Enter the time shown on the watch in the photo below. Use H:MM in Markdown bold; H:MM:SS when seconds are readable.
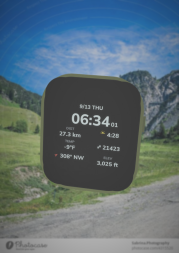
**6:34**
